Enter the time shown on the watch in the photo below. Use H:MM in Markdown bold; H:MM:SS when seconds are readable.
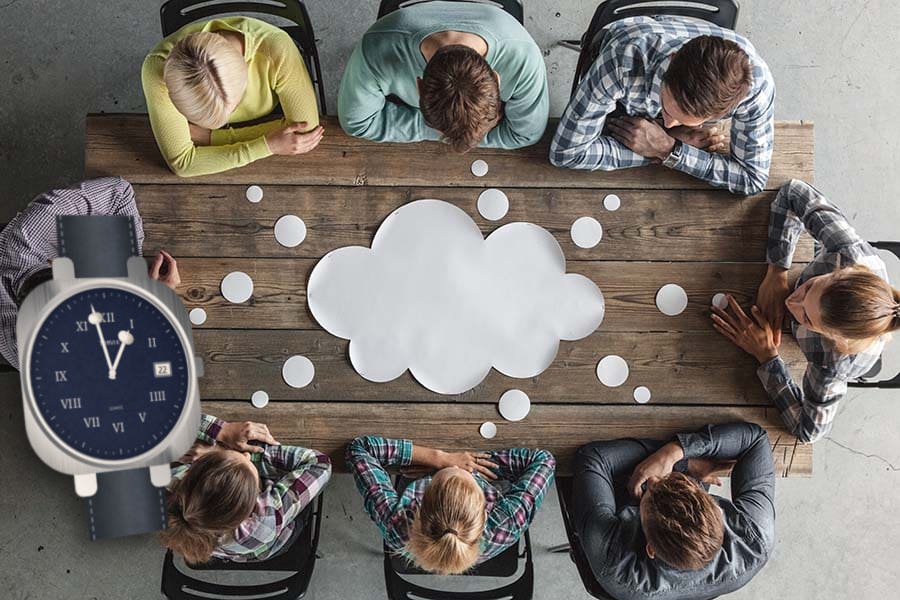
**12:58**
